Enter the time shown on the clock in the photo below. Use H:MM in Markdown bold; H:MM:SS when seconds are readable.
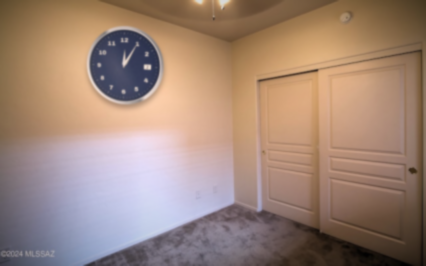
**12:05**
